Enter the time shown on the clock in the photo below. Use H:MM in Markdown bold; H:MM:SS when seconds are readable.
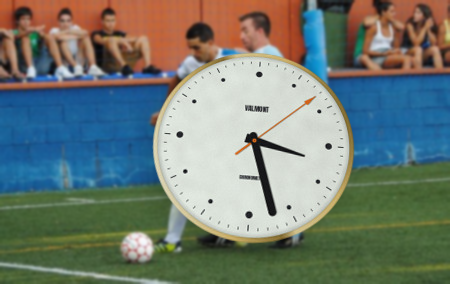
**3:27:08**
